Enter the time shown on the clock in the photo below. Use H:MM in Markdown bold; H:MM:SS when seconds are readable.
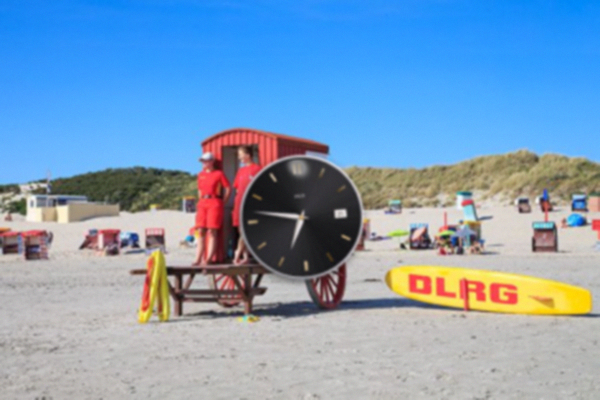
**6:47**
